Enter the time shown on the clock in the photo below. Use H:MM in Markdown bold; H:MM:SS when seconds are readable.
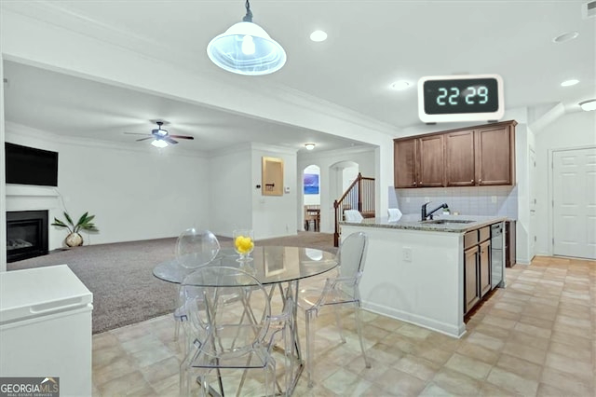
**22:29**
